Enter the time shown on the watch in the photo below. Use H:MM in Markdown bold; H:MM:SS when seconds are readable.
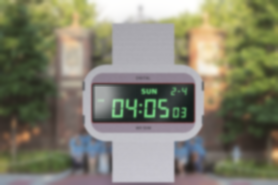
**4:05**
